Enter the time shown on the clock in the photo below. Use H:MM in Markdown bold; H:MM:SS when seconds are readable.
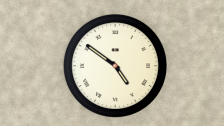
**4:51**
